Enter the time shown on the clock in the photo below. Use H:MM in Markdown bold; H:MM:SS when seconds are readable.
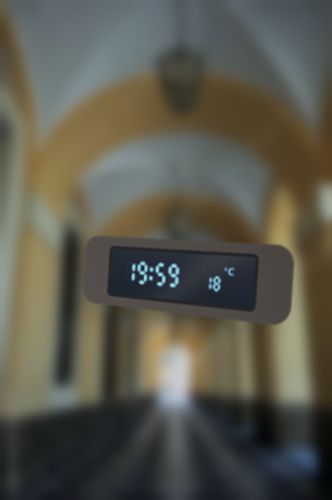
**19:59**
